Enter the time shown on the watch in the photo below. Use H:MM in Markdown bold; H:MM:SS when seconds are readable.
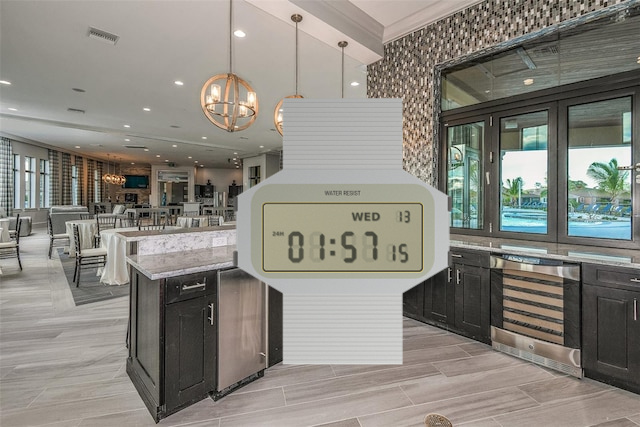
**1:57:15**
